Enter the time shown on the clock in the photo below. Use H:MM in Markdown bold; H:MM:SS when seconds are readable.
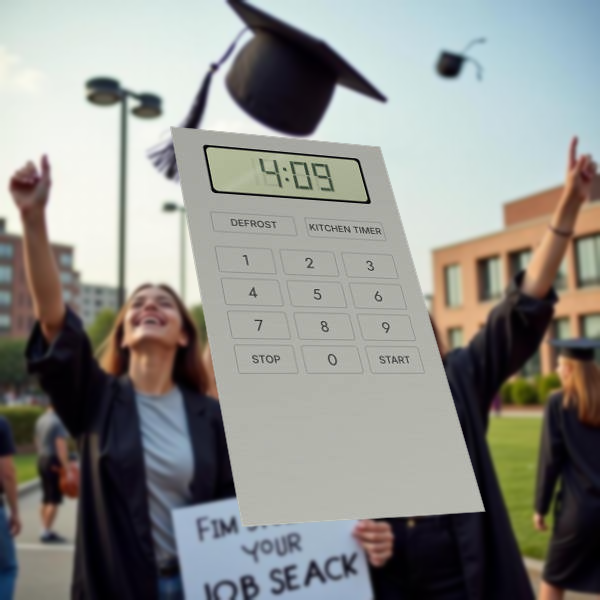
**4:09**
